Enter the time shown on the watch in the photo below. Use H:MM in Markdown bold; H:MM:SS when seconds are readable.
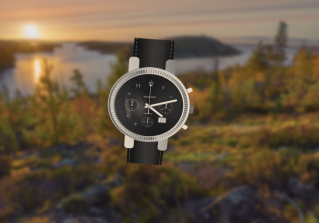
**4:12**
